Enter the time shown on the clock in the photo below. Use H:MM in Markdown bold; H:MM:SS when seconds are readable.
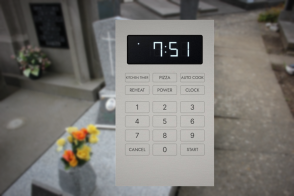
**7:51**
